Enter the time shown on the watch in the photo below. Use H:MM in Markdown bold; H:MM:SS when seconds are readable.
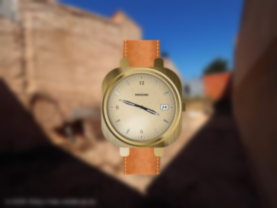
**3:48**
